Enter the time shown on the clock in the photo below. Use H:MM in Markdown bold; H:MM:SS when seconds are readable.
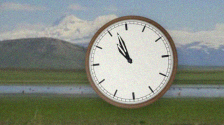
**10:57**
